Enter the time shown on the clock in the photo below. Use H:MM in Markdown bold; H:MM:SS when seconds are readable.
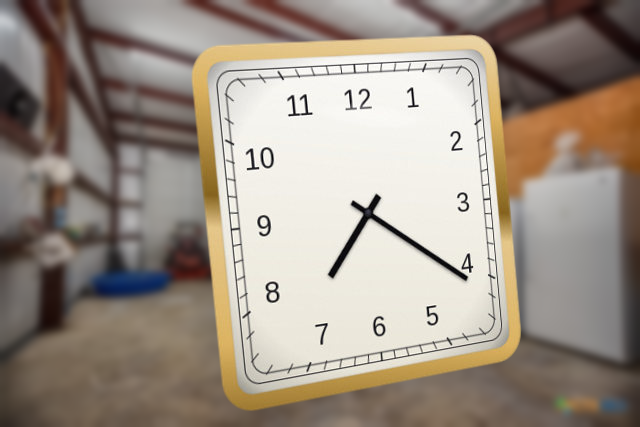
**7:21**
